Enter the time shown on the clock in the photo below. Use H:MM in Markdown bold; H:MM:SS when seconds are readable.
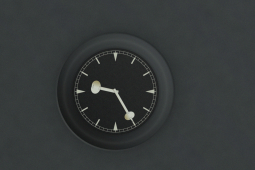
**9:25**
